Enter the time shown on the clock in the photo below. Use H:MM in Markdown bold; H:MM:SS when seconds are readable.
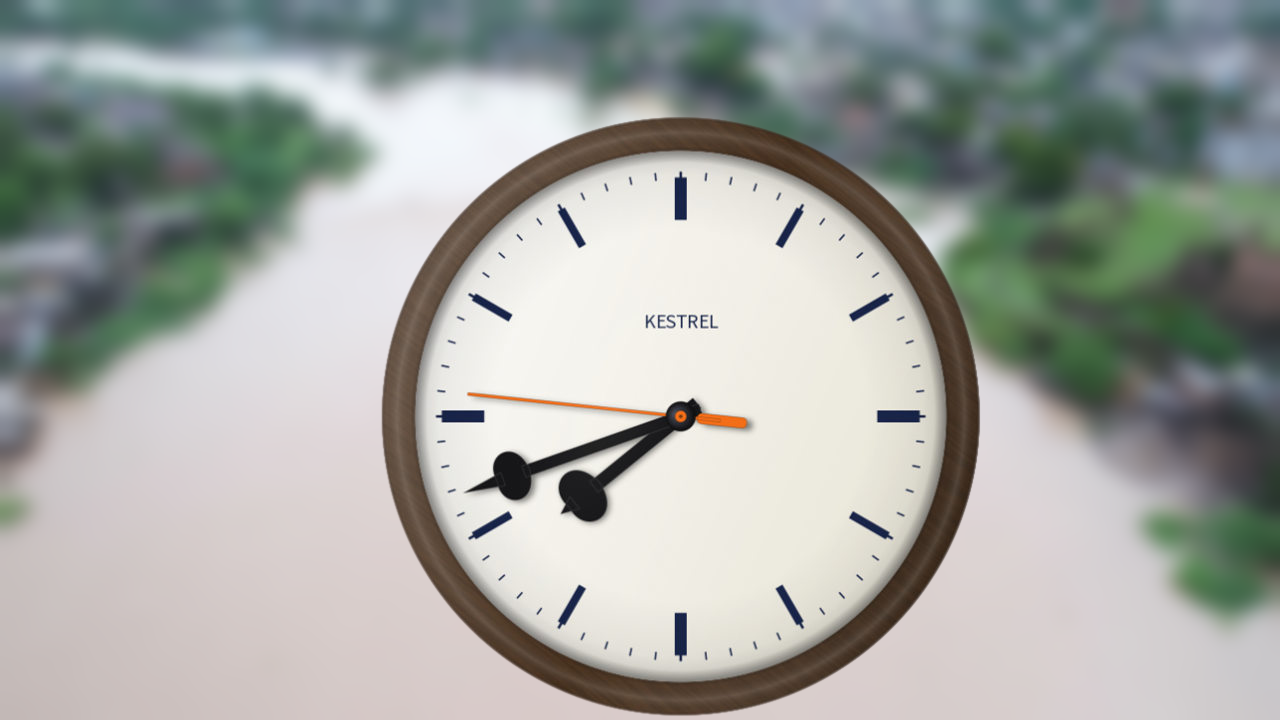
**7:41:46**
